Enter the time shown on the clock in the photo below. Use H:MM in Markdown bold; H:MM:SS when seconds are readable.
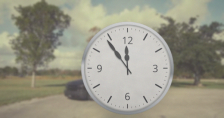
**11:54**
